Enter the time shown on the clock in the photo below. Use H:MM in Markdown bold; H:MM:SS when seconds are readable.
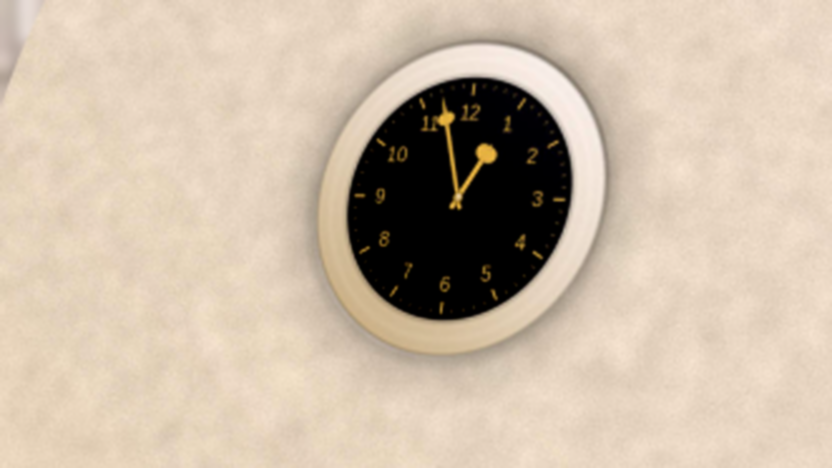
**12:57**
